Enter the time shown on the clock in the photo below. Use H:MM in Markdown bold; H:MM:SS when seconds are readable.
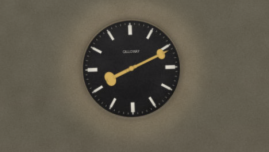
**8:11**
